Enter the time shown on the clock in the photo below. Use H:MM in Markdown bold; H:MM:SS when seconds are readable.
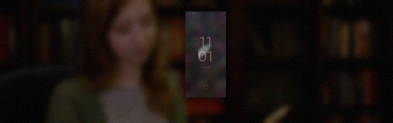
**11:01**
